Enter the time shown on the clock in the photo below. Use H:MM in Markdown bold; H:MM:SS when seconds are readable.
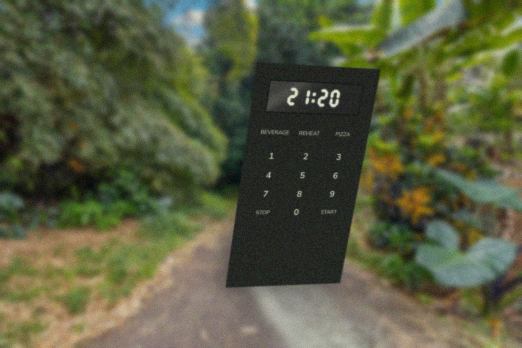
**21:20**
